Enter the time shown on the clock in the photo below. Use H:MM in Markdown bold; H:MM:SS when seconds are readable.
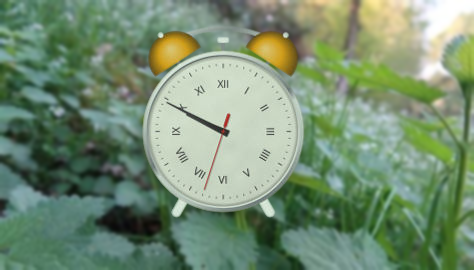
**9:49:33**
